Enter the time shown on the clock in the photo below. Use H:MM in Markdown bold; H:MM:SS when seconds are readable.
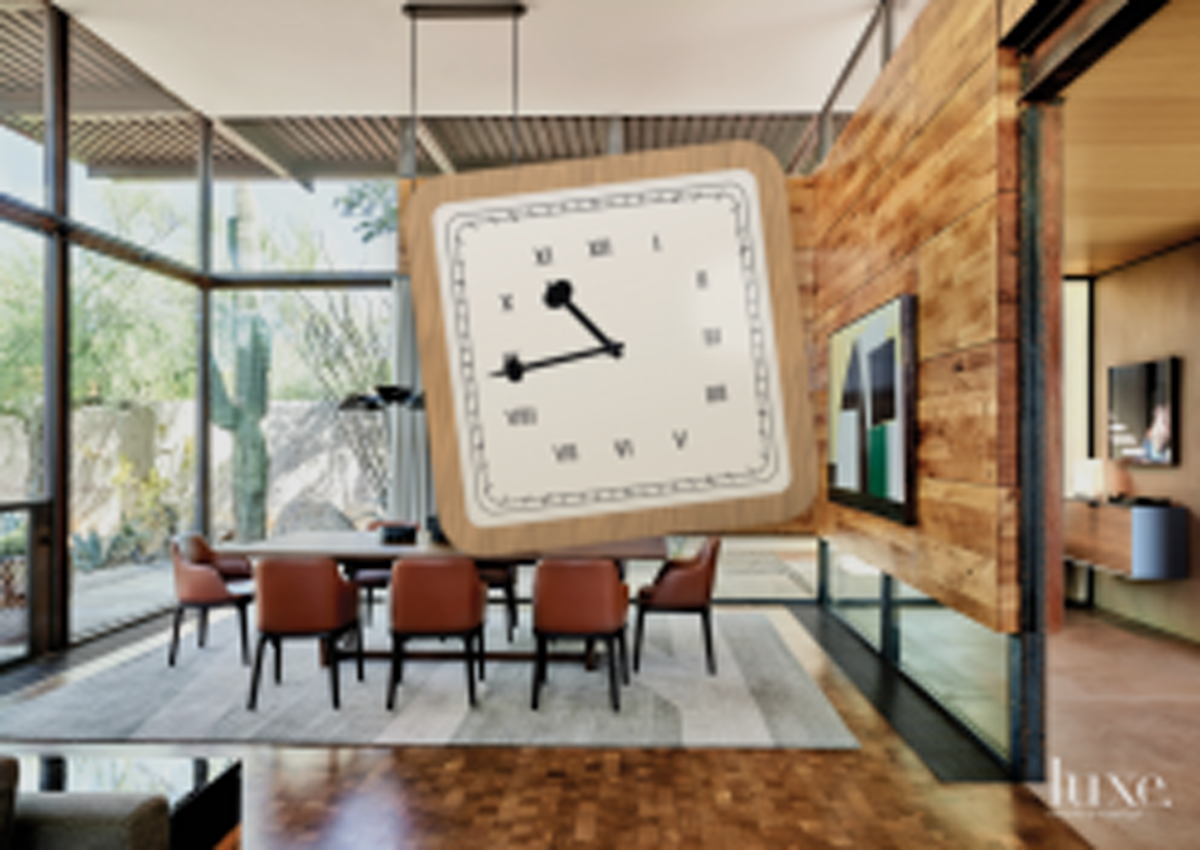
**10:44**
